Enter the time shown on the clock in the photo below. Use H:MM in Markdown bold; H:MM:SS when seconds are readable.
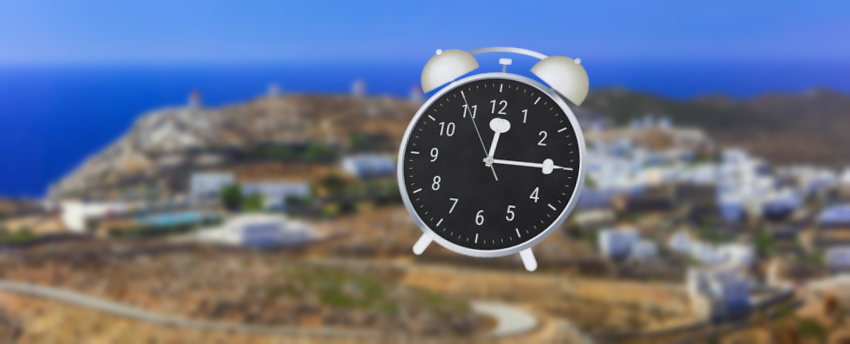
**12:14:55**
